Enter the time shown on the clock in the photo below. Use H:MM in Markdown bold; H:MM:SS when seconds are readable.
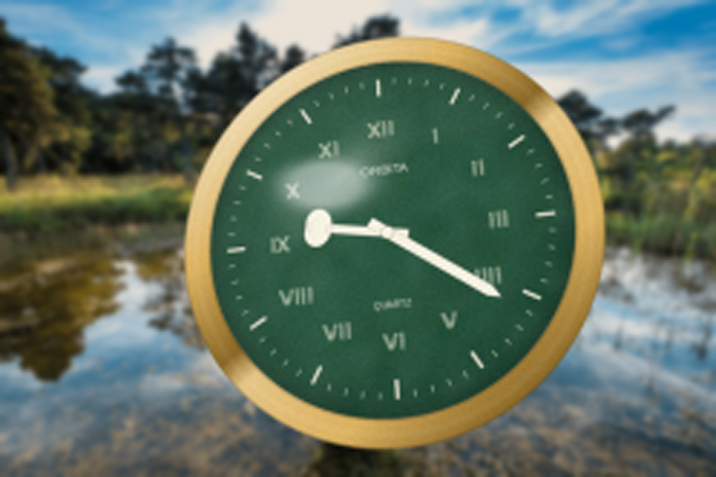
**9:21**
